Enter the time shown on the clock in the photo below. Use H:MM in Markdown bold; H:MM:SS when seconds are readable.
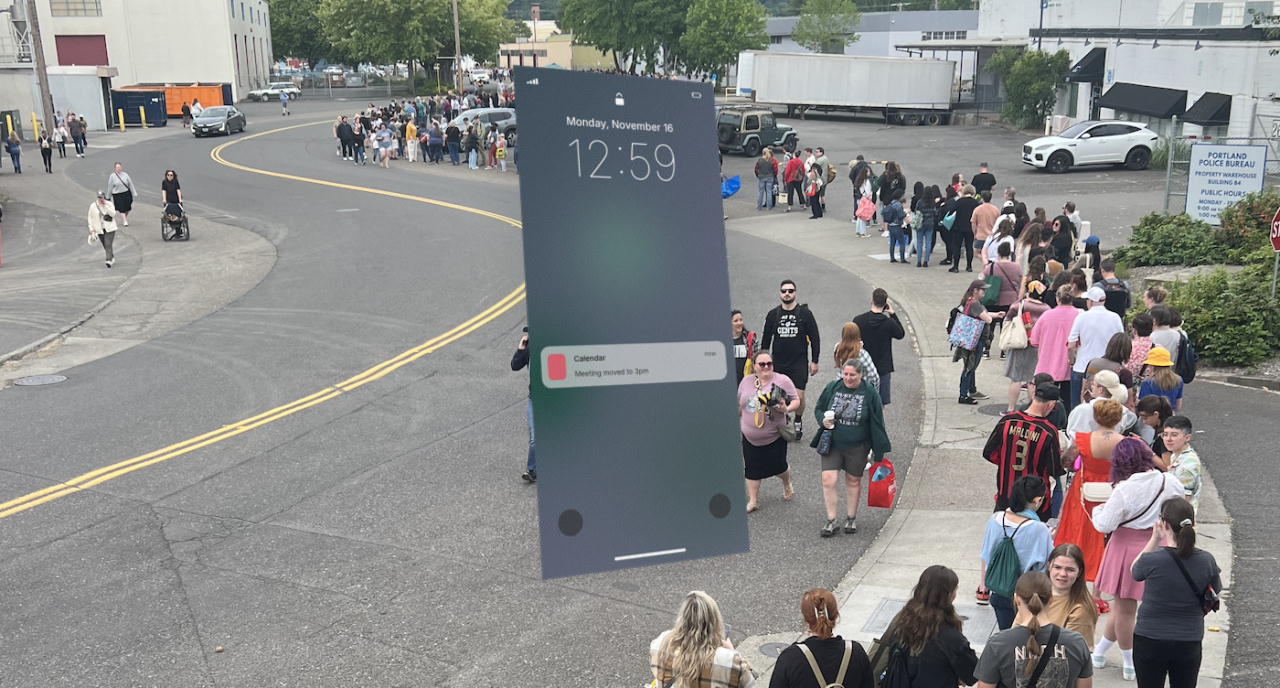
**12:59**
